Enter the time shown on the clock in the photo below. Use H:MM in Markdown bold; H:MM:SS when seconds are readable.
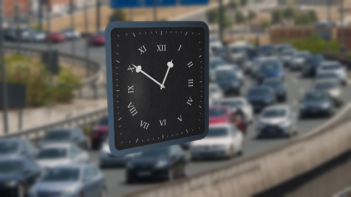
**12:51**
